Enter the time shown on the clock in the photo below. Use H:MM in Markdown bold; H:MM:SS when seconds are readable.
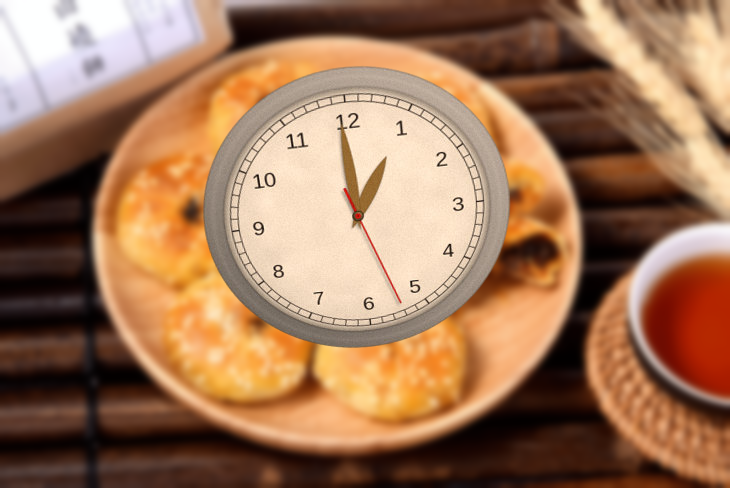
**12:59:27**
